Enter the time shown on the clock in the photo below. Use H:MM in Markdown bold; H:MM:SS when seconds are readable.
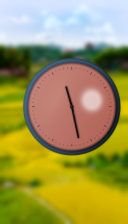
**11:28**
